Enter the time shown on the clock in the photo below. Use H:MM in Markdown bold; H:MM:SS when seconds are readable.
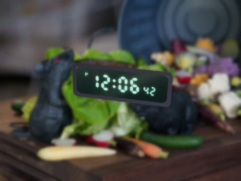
**12:06:42**
